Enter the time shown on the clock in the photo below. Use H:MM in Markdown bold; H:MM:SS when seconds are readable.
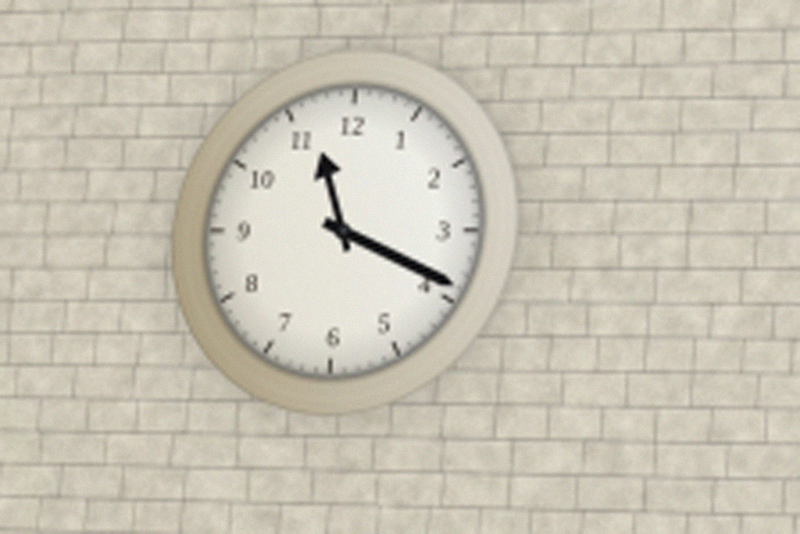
**11:19**
